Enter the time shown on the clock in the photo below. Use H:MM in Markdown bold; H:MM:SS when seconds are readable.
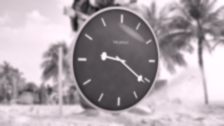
**9:21**
